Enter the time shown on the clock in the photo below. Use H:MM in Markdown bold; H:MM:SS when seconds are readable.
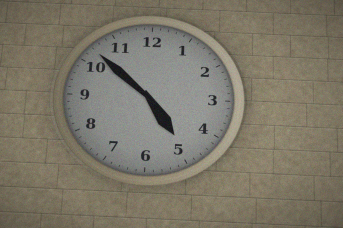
**4:52**
